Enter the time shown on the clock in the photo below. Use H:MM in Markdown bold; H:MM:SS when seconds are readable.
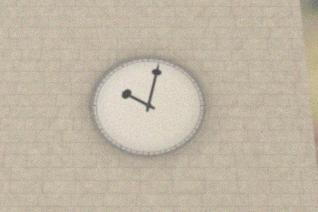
**10:02**
